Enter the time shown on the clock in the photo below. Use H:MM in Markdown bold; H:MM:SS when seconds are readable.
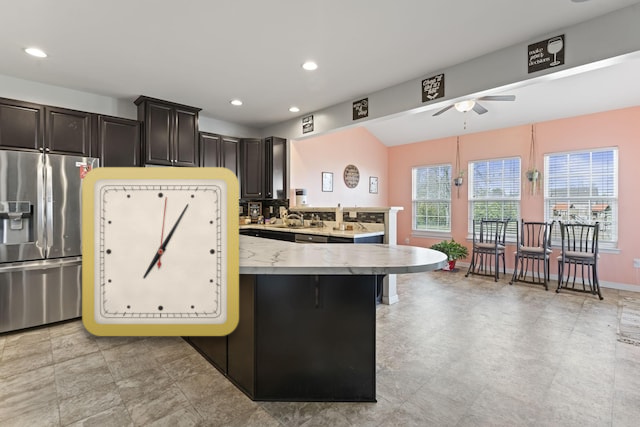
**7:05:01**
